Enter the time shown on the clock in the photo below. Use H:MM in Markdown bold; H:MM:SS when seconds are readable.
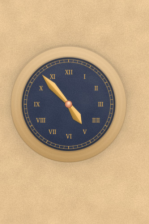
**4:53**
